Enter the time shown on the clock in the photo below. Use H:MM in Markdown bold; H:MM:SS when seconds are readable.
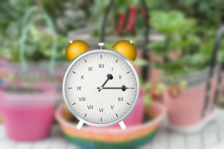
**1:15**
